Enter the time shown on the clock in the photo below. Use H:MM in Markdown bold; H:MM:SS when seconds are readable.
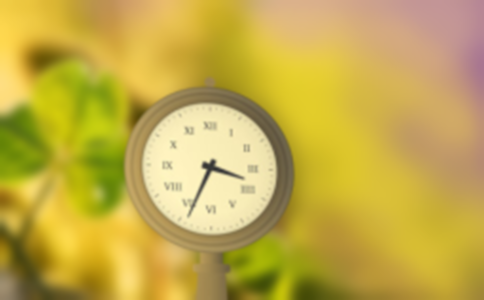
**3:34**
